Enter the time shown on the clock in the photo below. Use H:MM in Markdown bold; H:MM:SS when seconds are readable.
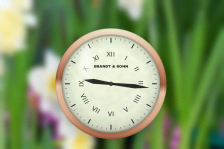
**9:16**
